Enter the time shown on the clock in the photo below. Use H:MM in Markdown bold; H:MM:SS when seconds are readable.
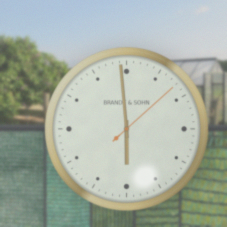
**5:59:08**
